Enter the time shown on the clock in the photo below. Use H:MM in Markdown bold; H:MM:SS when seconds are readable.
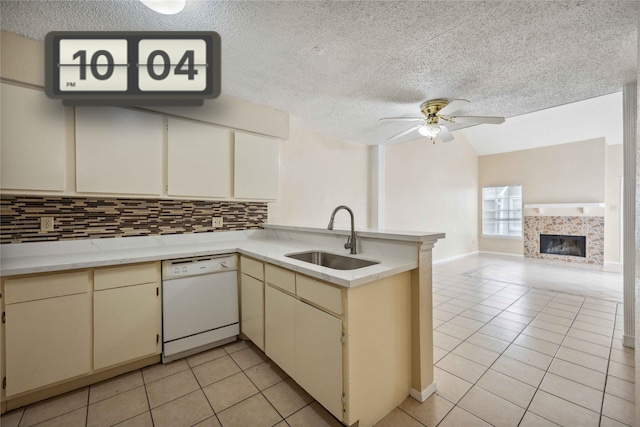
**10:04**
